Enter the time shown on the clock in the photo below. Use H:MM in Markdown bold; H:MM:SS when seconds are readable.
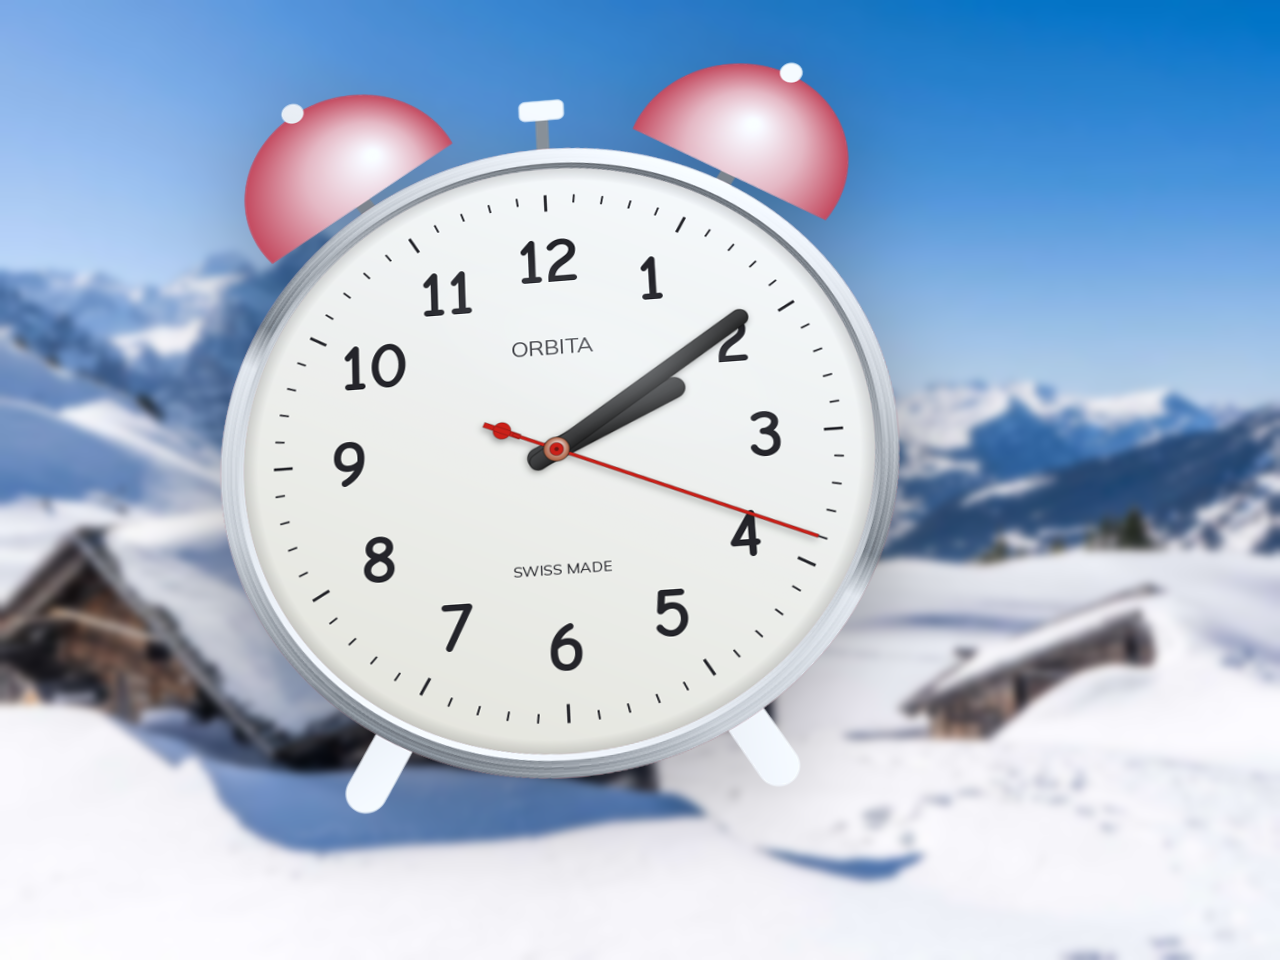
**2:09:19**
